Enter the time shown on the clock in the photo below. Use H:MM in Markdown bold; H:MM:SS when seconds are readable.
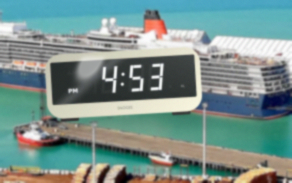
**4:53**
